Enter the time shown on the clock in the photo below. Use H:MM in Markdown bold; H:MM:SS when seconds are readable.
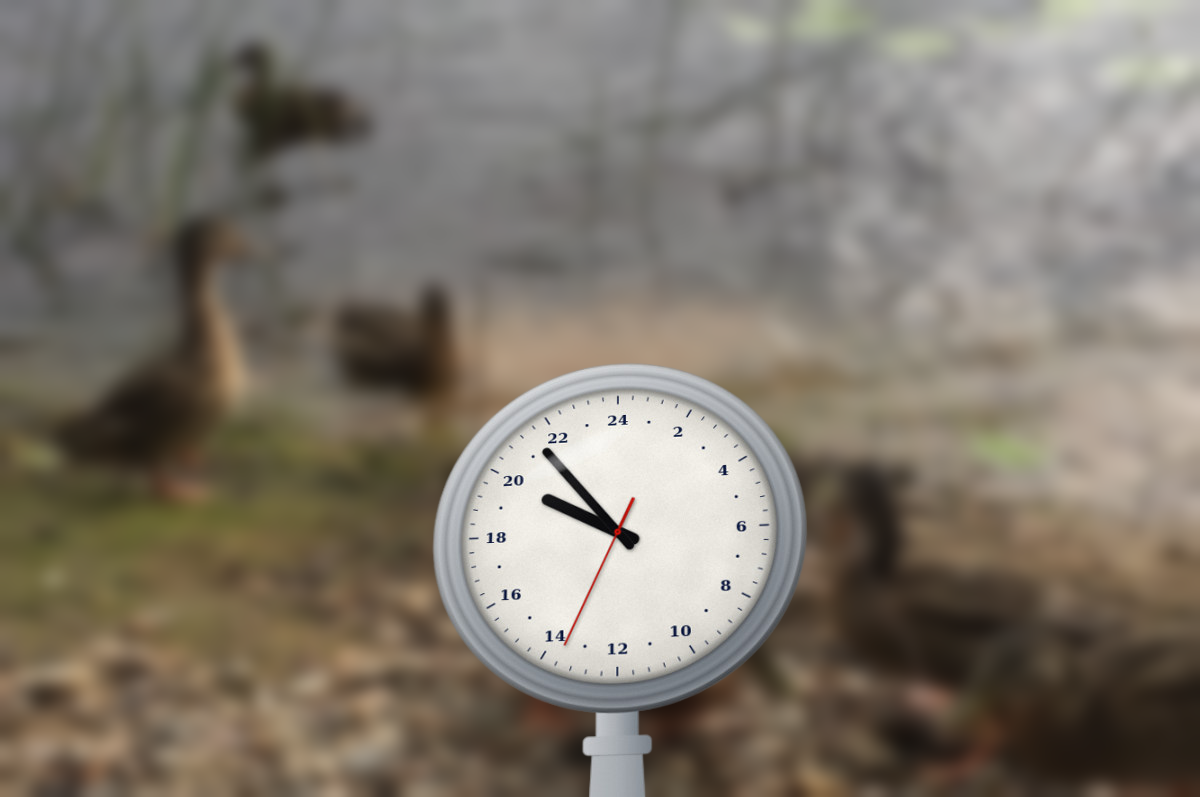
**19:53:34**
